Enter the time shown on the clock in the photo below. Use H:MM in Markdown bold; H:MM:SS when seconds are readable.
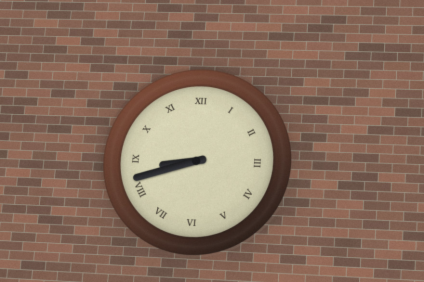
**8:42**
